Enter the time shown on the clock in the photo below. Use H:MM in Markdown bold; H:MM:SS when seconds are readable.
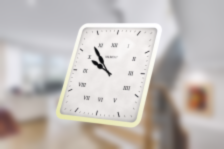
**9:53**
